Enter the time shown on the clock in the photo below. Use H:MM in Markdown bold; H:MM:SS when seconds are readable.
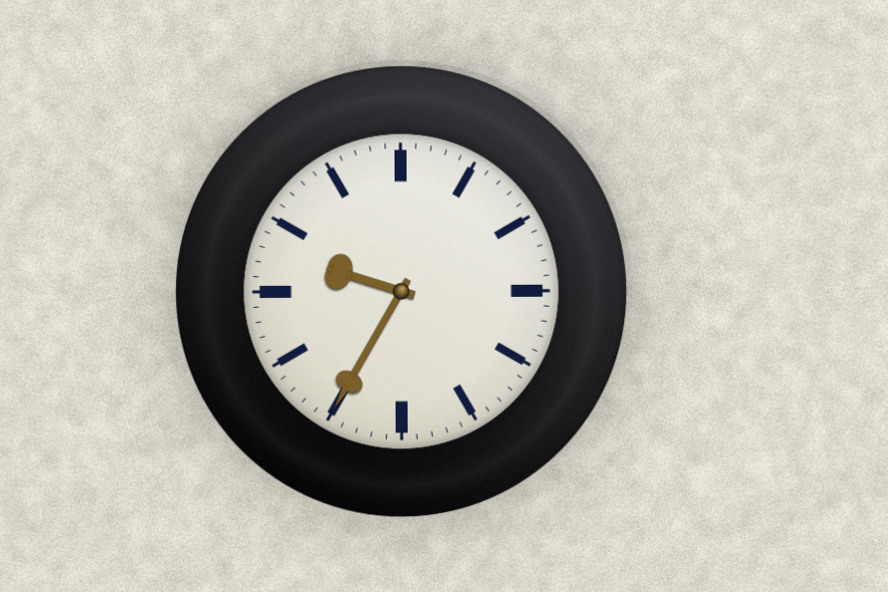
**9:35**
